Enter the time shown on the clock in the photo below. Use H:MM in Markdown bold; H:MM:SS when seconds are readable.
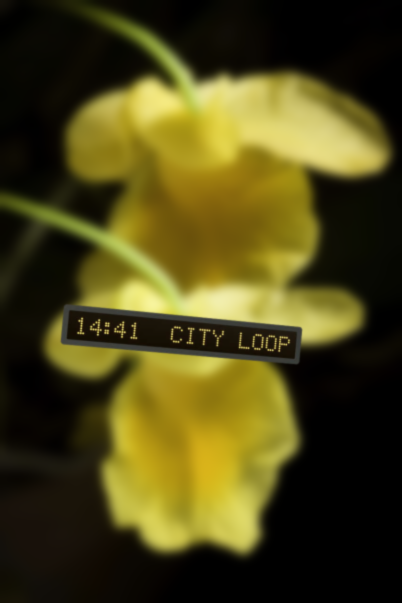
**14:41**
